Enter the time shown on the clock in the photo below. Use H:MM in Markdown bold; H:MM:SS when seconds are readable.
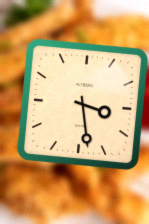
**3:28**
